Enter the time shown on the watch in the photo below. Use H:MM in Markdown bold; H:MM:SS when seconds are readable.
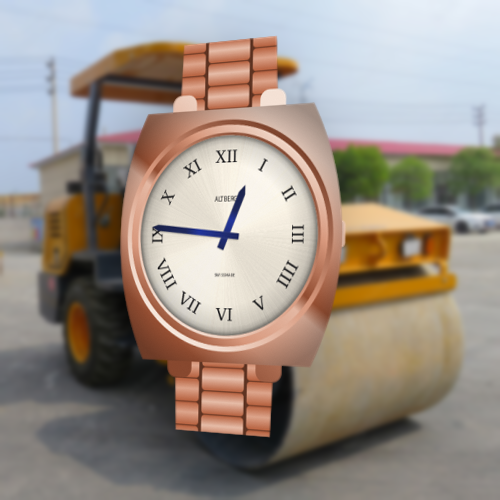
**12:46**
